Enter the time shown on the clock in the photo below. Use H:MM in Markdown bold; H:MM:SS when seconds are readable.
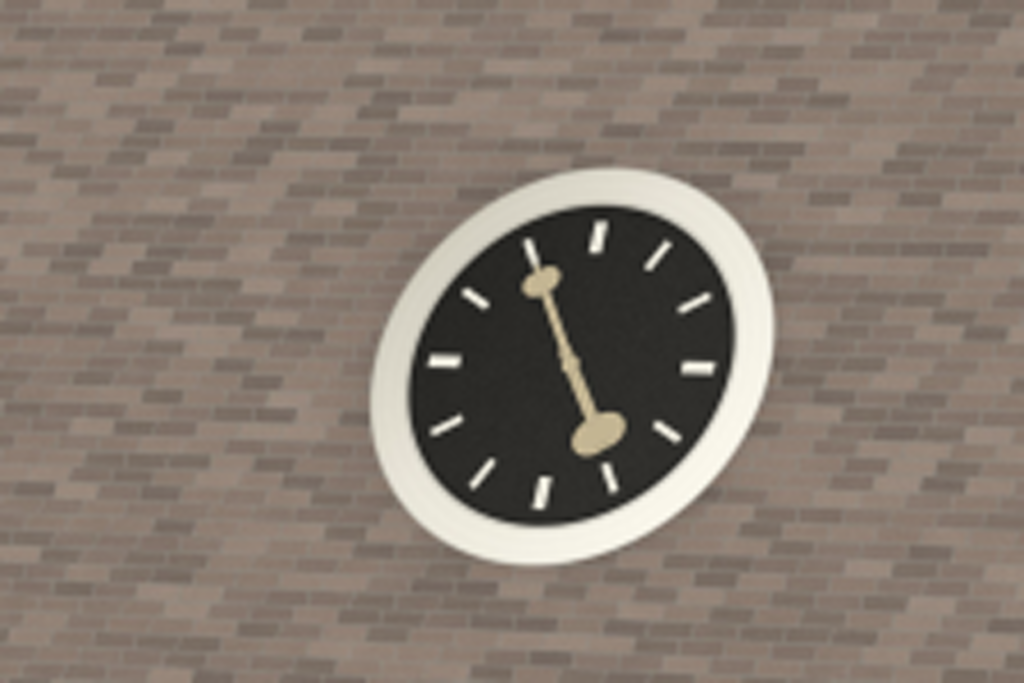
**4:55**
